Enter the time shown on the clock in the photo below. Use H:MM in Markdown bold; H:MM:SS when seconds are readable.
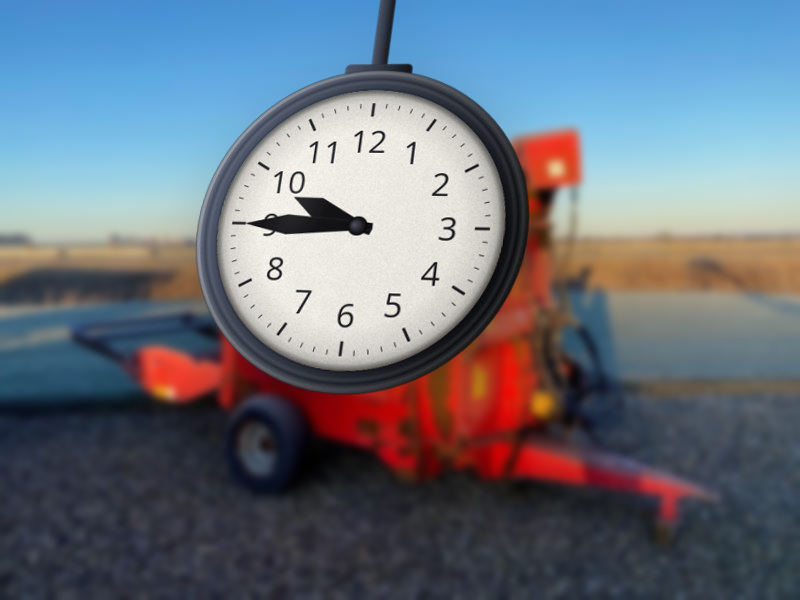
**9:45**
